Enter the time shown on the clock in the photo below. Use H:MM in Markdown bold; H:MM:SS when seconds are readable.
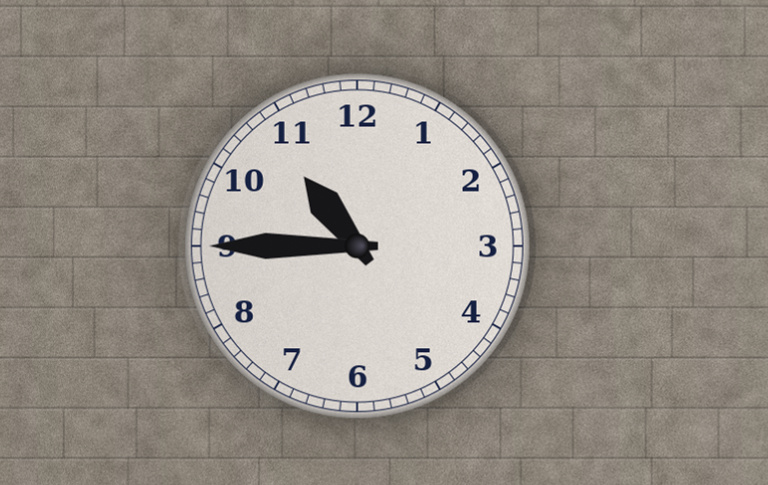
**10:45**
